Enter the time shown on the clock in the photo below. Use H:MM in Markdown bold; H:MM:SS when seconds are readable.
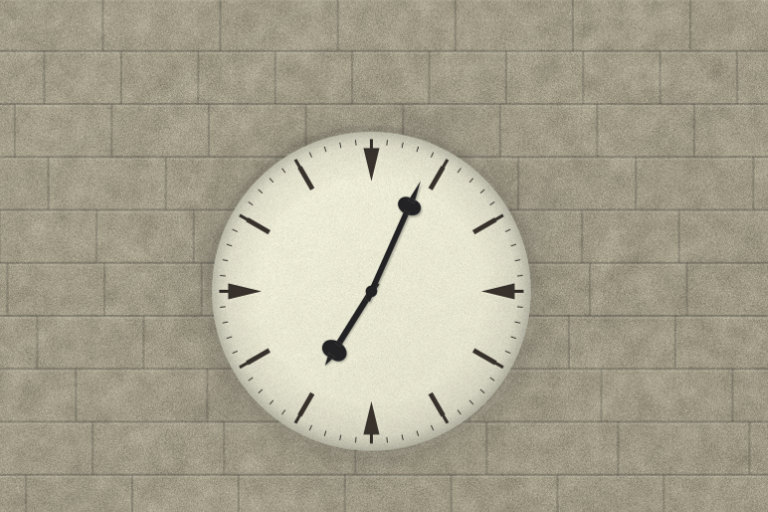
**7:04**
